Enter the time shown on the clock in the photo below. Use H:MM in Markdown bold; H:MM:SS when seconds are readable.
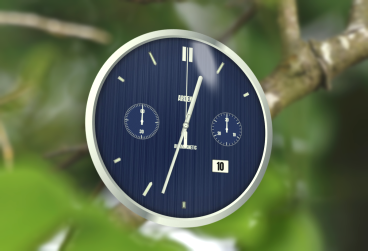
**12:33**
